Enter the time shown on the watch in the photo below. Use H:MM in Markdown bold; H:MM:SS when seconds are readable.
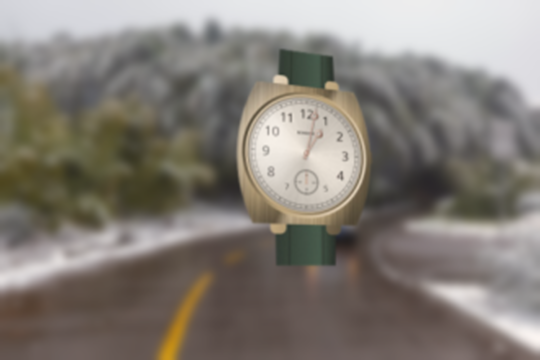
**1:02**
